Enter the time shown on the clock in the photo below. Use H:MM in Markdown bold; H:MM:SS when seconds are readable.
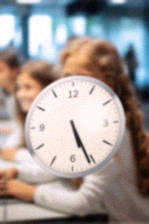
**5:26**
